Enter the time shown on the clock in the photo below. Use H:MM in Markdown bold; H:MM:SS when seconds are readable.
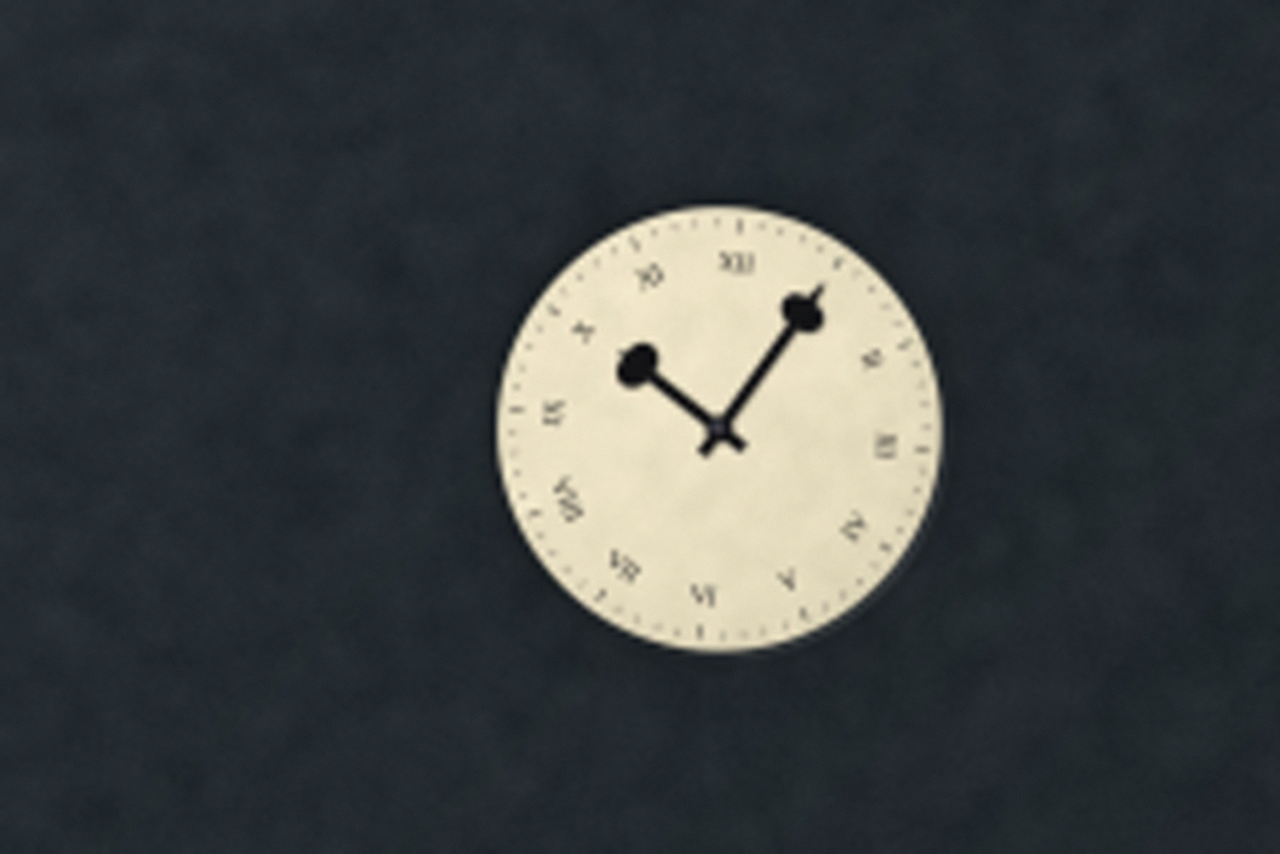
**10:05**
